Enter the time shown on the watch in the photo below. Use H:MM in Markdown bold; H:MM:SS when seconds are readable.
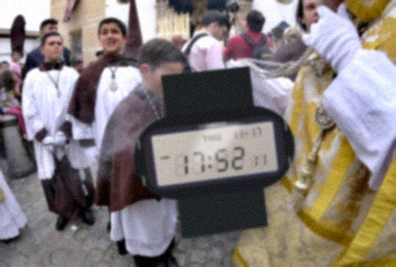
**17:52:11**
